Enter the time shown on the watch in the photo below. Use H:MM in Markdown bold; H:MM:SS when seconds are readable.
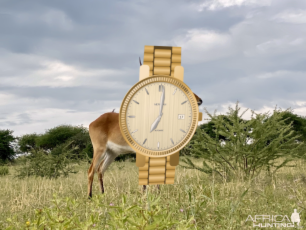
**7:01**
